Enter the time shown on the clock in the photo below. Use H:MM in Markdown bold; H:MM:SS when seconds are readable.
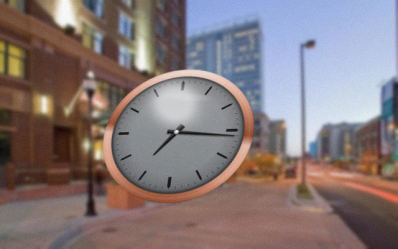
**7:16**
